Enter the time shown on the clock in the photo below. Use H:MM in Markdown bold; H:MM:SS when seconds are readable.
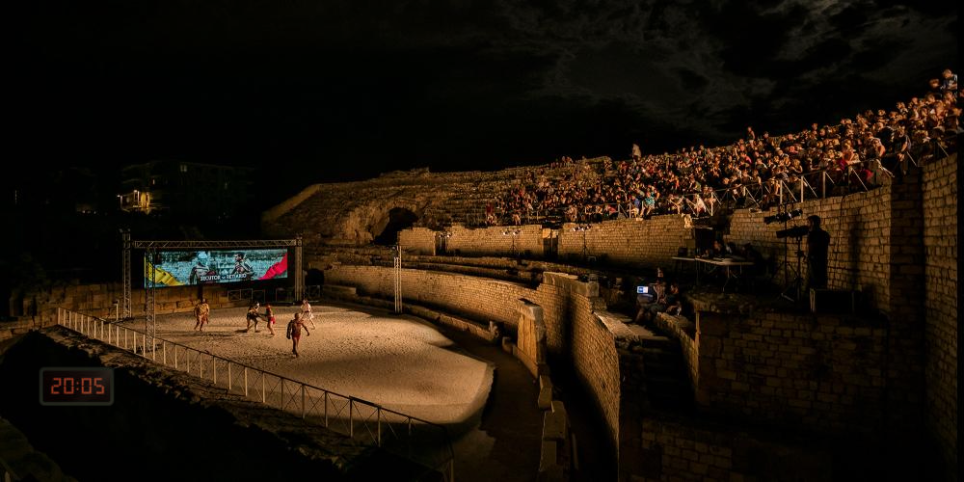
**20:05**
